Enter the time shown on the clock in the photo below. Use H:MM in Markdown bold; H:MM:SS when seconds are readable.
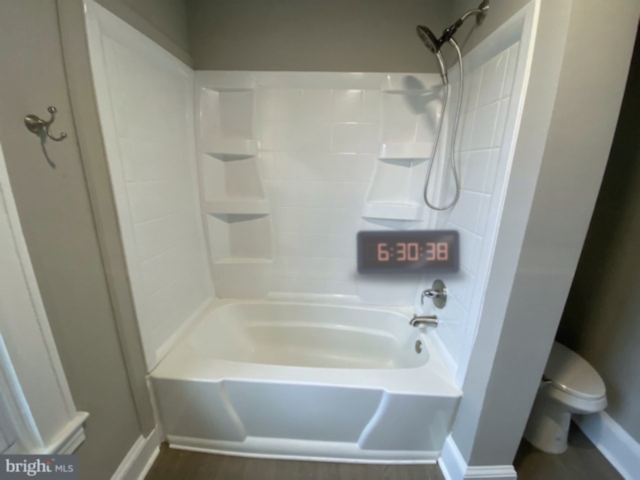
**6:30:38**
